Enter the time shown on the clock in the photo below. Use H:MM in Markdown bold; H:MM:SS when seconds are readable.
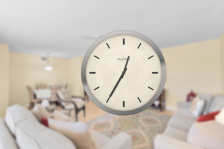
**12:35**
